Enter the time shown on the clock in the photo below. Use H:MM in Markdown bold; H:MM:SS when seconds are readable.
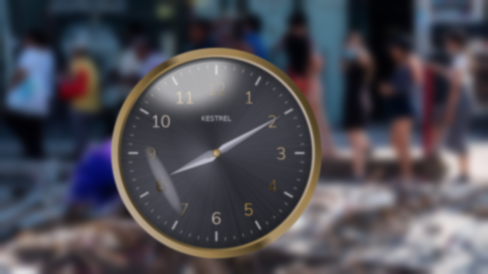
**8:10**
